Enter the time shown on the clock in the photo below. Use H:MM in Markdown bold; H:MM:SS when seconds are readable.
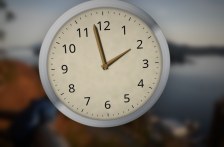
**1:58**
